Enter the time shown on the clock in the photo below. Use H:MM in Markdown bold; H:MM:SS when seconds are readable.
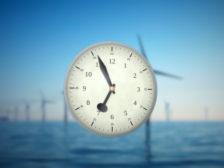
**6:56**
